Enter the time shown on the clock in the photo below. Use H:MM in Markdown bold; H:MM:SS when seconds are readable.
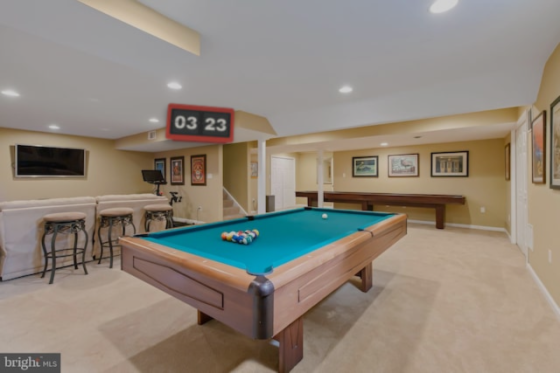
**3:23**
